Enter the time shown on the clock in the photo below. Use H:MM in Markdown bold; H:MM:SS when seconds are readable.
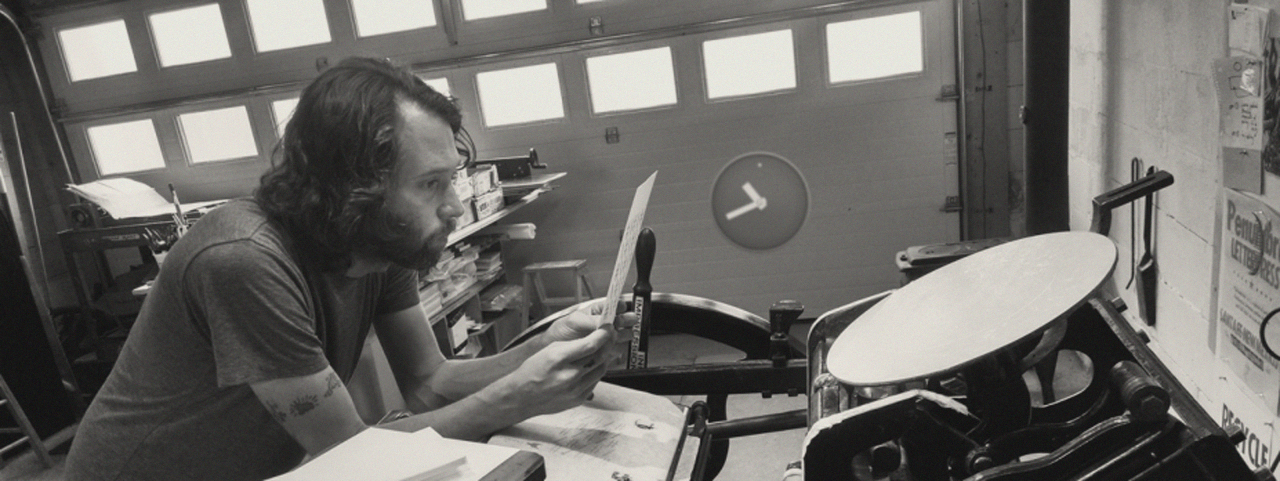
**10:41**
